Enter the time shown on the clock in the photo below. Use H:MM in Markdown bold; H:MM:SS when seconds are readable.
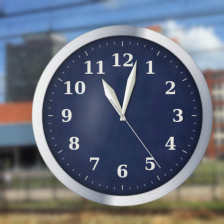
**11:02:24**
